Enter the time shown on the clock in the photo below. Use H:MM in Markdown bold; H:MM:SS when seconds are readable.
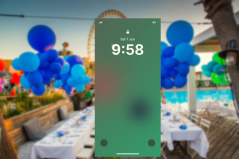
**9:58**
